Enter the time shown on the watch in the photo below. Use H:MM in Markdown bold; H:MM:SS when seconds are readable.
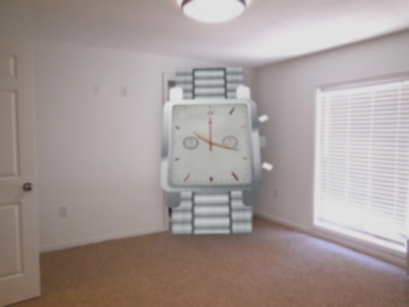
**10:18**
